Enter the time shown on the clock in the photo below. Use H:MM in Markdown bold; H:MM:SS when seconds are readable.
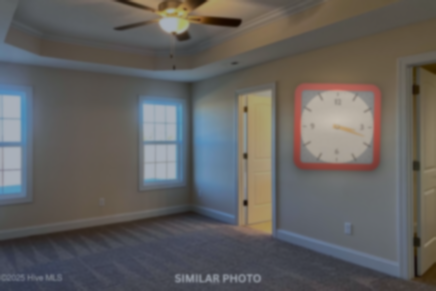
**3:18**
